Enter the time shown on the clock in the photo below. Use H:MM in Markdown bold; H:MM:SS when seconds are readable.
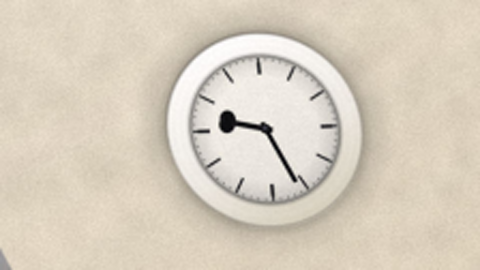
**9:26**
